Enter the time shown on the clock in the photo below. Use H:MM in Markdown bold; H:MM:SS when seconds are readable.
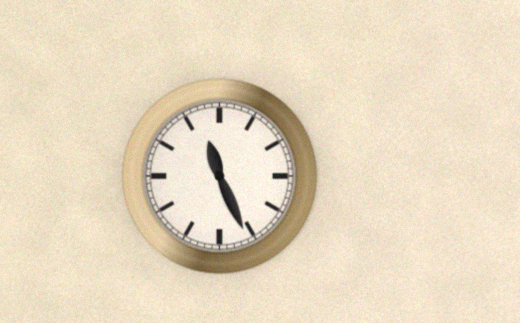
**11:26**
